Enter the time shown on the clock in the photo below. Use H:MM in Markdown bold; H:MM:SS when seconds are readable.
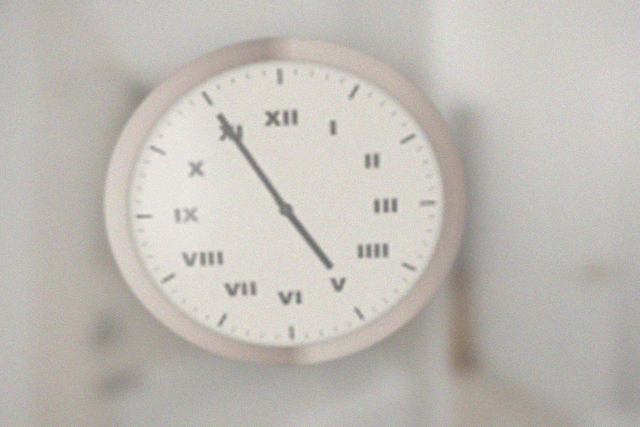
**4:55**
